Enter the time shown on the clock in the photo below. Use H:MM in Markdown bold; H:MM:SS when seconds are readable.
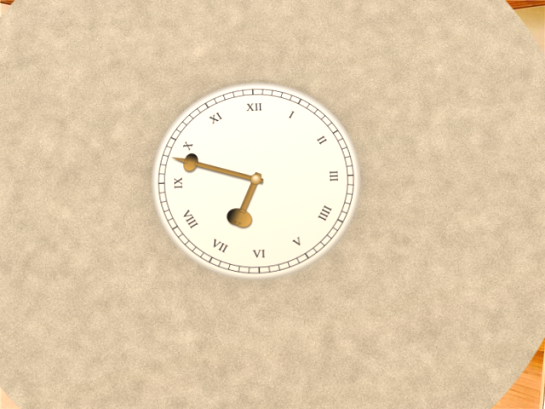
**6:48**
